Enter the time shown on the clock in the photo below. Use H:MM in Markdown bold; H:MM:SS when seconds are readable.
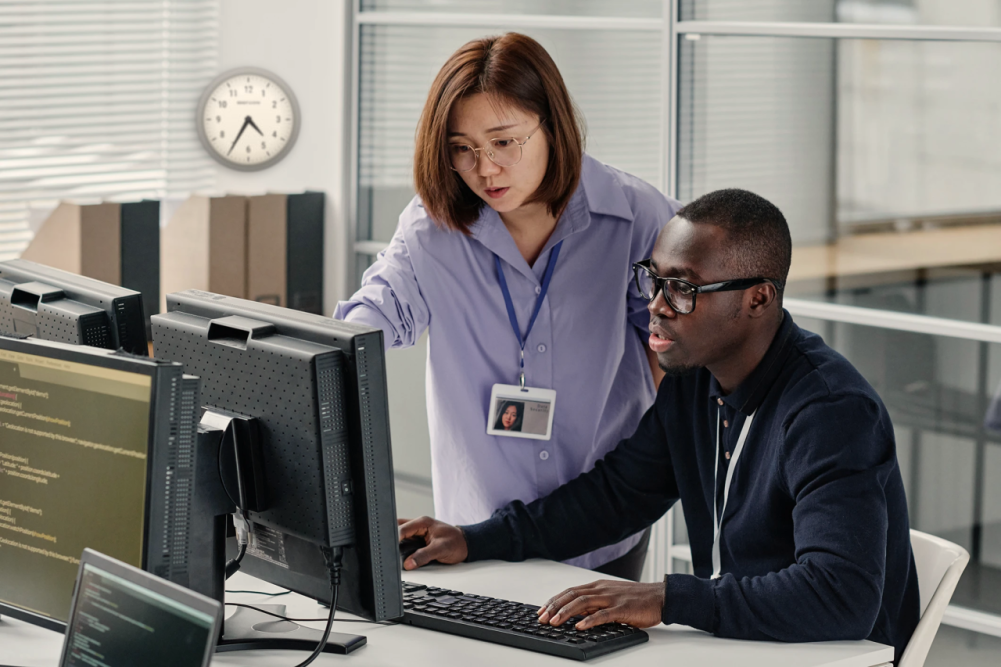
**4:35**
